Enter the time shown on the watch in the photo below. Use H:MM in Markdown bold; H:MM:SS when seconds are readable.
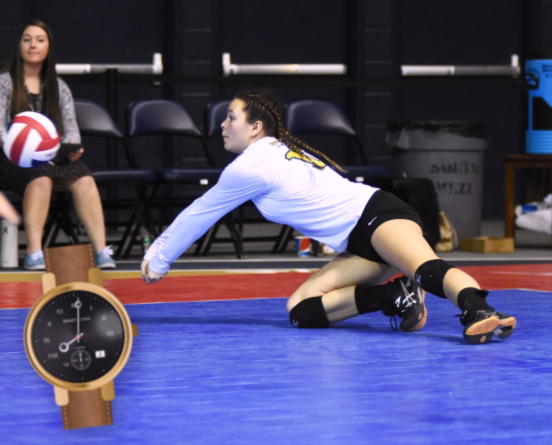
**8:01**
